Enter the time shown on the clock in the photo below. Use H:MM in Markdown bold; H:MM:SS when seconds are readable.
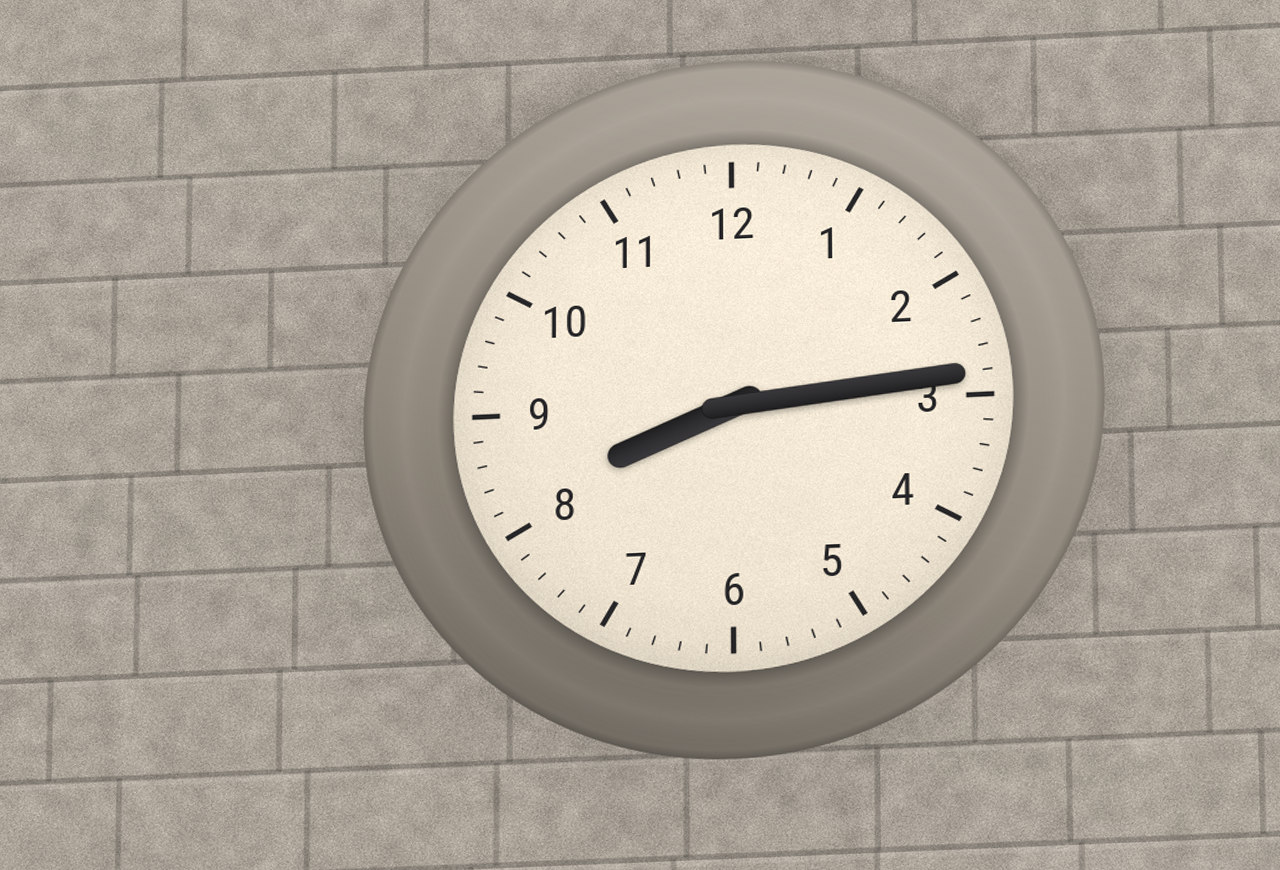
**8:14**
